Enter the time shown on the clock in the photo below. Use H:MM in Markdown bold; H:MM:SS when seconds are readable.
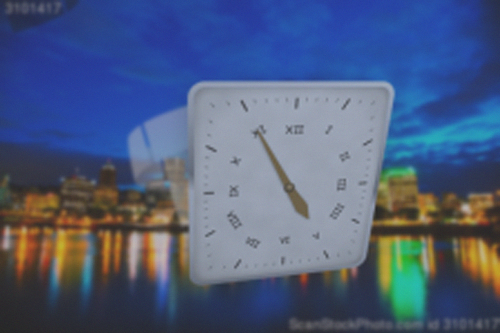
**4:55**
